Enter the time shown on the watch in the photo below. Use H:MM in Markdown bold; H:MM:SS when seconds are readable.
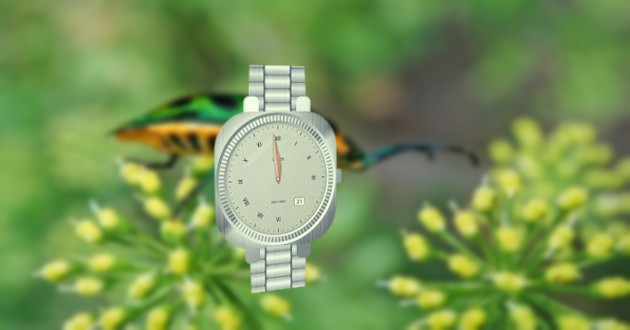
**11:59**
